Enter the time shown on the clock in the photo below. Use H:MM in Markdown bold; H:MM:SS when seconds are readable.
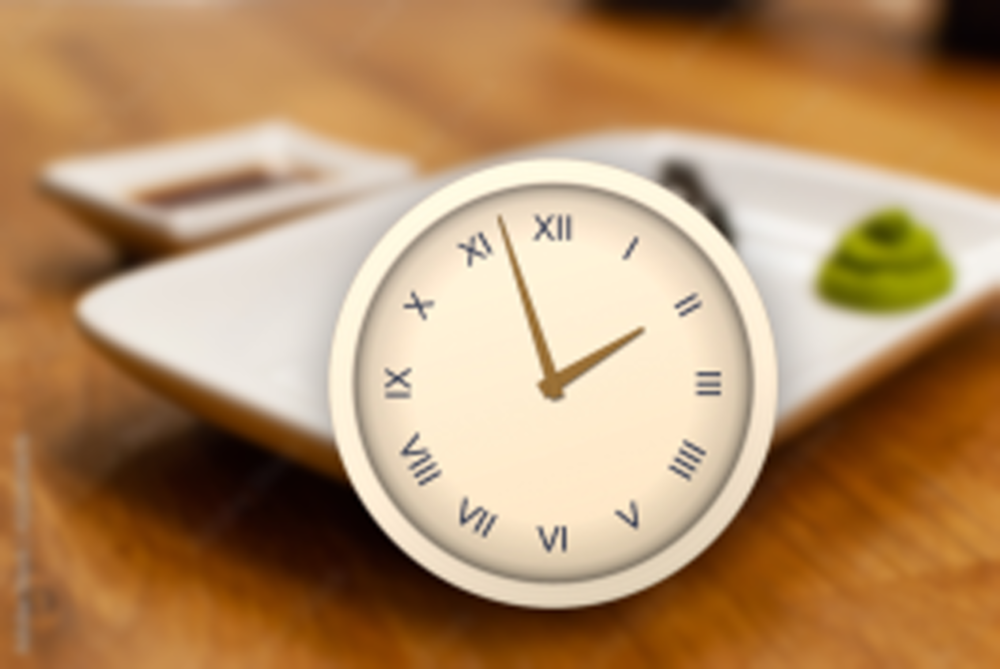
**1:57**
